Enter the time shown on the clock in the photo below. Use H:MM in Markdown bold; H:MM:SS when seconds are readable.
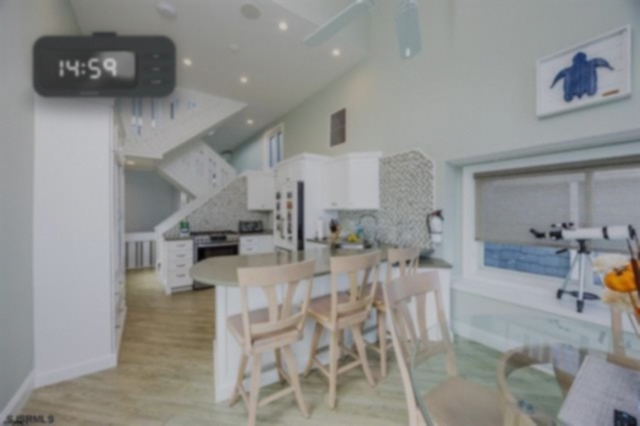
**14:59**
